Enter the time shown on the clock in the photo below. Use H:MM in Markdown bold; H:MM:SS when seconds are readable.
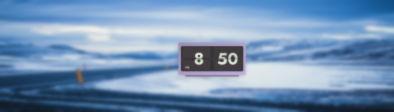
**8:50**
